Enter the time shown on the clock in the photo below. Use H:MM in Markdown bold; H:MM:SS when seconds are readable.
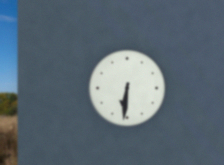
**6:31**
